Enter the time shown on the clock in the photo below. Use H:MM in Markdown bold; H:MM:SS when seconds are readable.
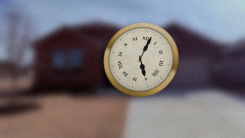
**5:02**
